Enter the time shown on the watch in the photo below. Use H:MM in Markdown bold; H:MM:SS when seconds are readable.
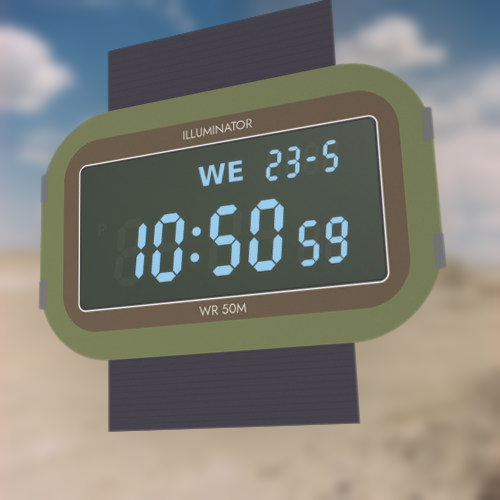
**10:50:59**
